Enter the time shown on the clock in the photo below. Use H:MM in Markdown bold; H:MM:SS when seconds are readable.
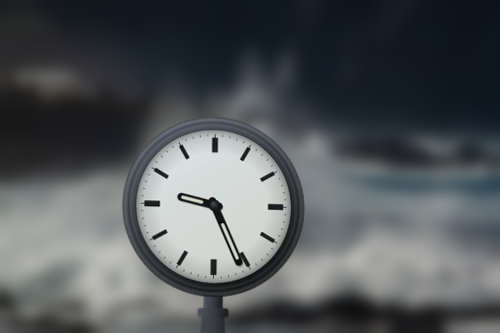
**9:26**
